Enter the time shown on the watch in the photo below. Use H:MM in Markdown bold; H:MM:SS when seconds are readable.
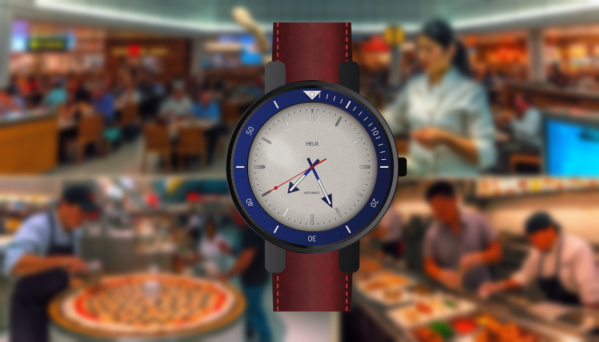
**7:25:40**
